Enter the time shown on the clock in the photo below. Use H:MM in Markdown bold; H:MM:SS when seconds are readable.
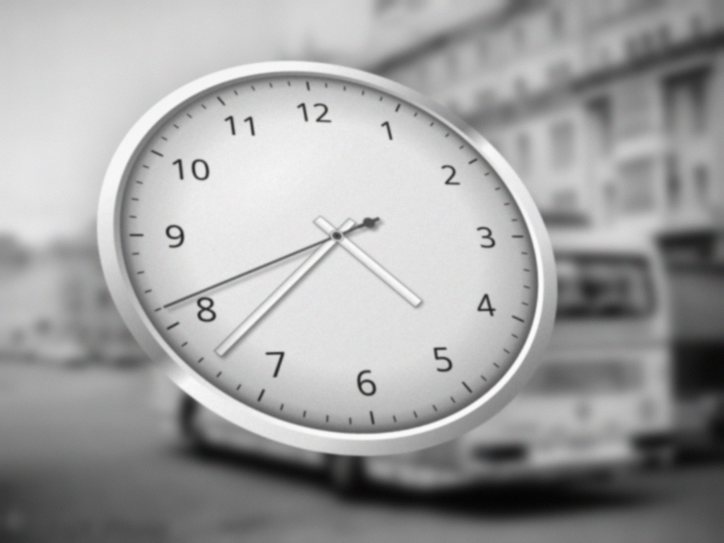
**4:37:41**
